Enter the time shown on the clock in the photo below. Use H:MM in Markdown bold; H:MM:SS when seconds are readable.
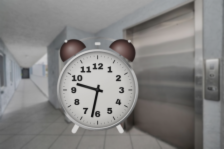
**9:32**
